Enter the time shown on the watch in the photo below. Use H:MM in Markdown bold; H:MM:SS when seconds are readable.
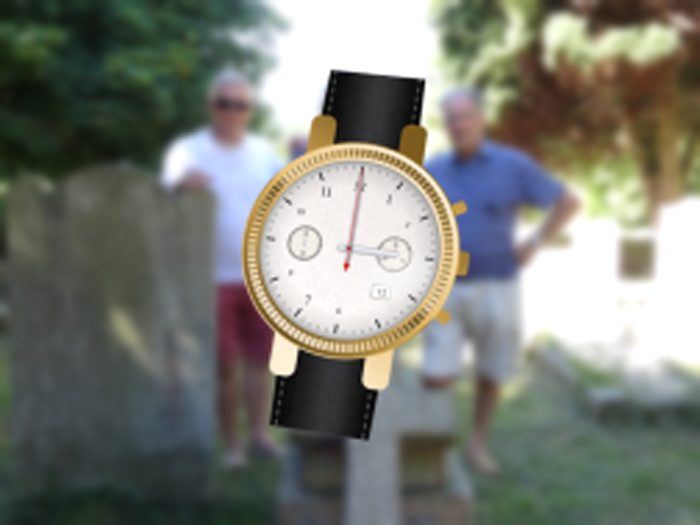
**3:00**
